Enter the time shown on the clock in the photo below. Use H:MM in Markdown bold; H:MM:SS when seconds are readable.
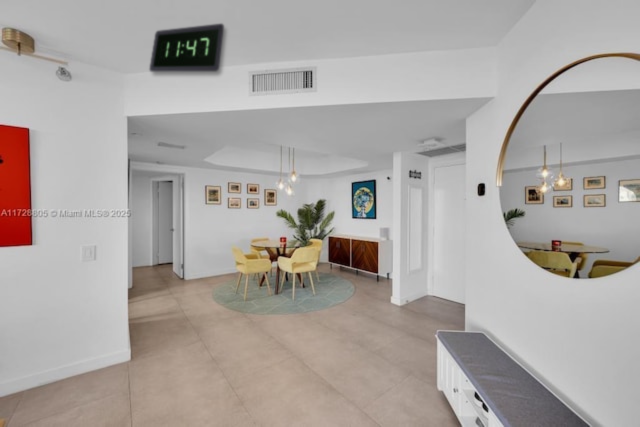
**11:47**
